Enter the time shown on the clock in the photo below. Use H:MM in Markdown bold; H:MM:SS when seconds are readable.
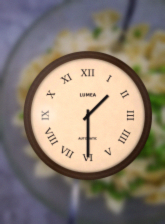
**1:30**
